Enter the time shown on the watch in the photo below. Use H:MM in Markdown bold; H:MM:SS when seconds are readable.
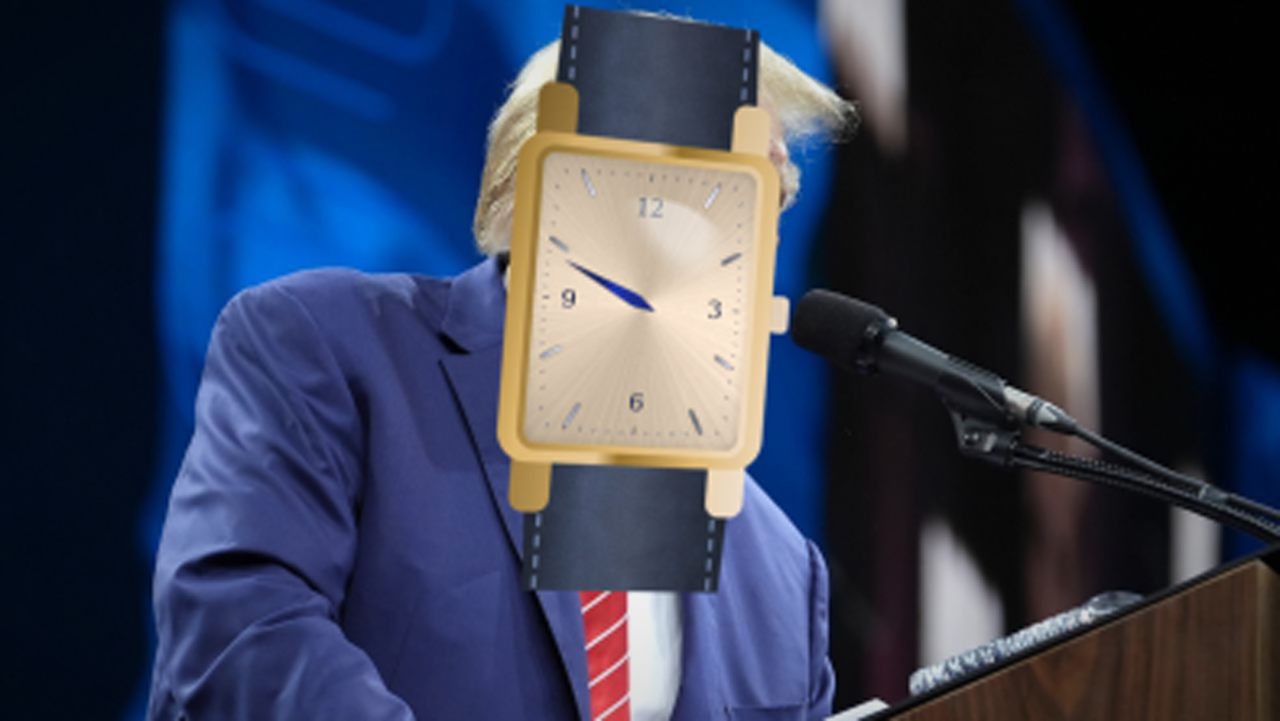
**9:49**
